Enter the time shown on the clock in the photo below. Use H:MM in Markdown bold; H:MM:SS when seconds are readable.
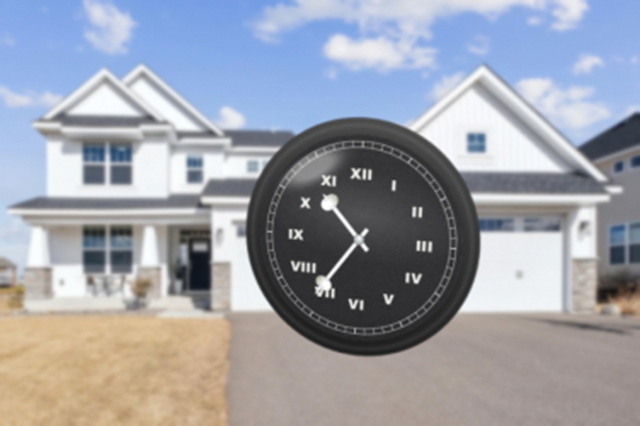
**10:36**
